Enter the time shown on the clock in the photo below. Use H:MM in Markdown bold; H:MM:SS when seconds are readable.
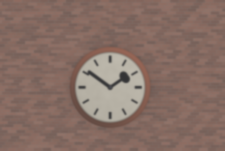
**1:51**
